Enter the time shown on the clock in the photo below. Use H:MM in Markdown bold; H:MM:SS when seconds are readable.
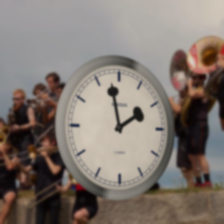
**1:58**
